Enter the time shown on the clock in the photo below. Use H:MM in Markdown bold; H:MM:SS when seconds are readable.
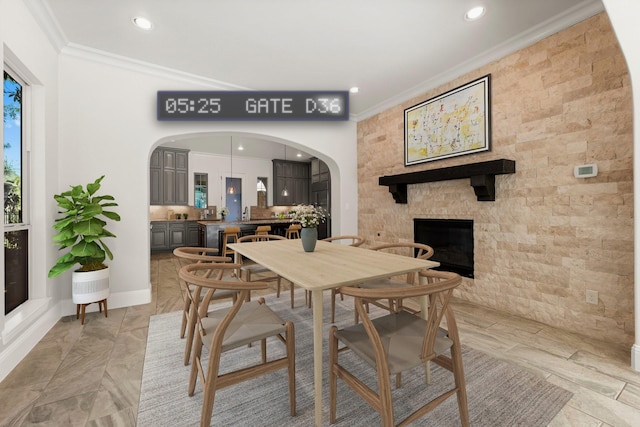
**5:25**
